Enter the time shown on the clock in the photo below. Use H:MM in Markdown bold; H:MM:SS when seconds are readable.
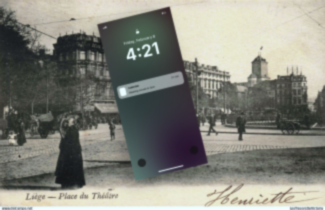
**4:21**
